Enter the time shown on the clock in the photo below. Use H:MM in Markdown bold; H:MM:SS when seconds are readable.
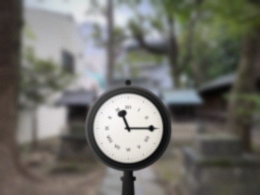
**11:15**
